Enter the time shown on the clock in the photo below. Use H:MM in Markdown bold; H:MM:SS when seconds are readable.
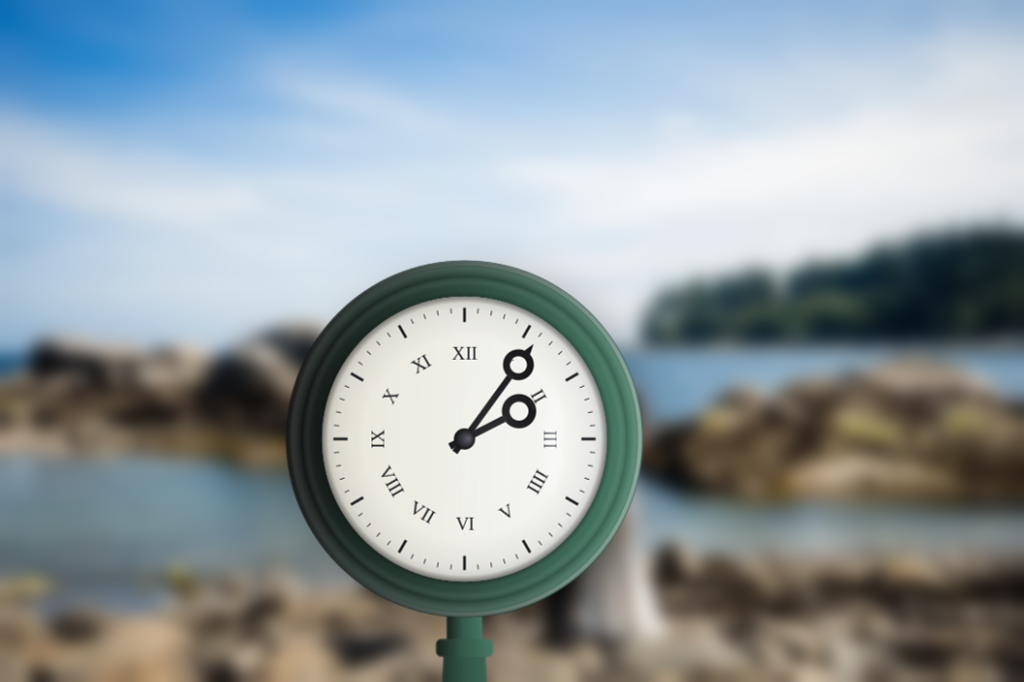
**2:06**
